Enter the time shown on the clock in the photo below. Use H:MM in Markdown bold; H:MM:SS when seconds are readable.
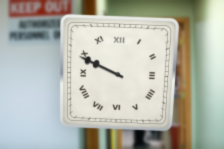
**9:49**
